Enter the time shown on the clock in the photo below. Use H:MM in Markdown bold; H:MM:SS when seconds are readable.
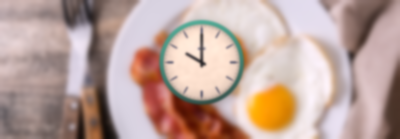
**10:00**
